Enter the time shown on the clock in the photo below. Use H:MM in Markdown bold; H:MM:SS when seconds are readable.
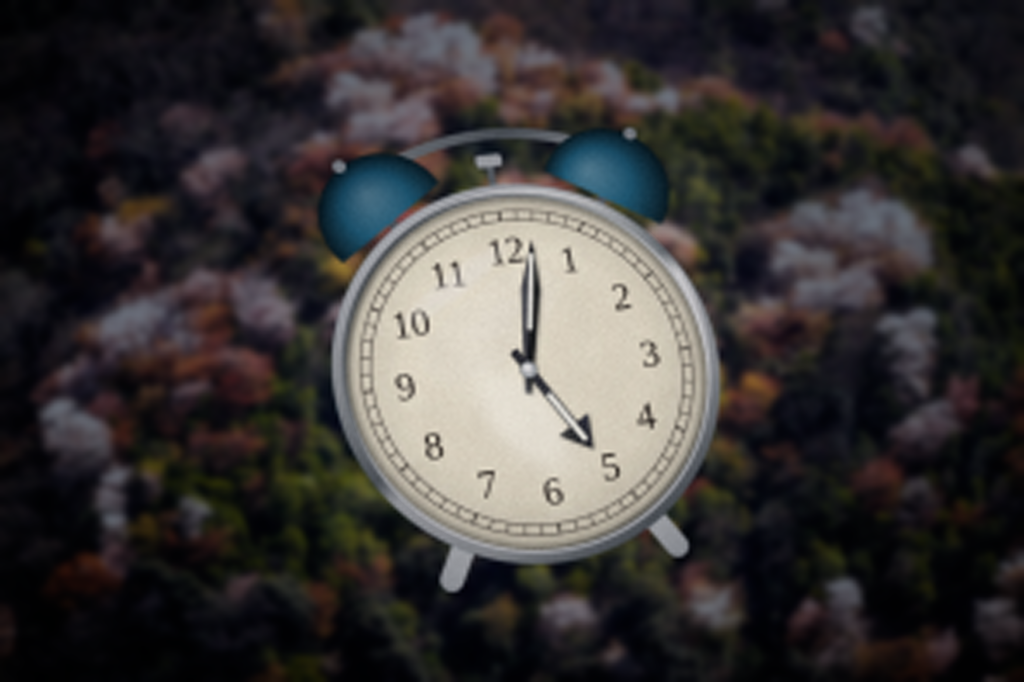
**5:02**
